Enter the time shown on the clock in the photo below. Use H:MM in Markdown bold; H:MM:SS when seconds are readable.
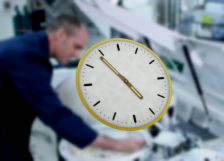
**4:54**
